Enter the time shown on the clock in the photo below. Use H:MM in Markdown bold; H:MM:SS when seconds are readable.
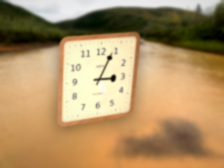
**3:04**
